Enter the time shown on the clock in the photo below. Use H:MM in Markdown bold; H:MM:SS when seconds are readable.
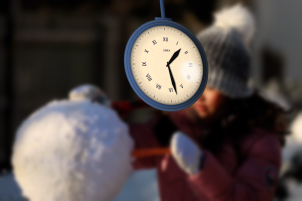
**1:28**
